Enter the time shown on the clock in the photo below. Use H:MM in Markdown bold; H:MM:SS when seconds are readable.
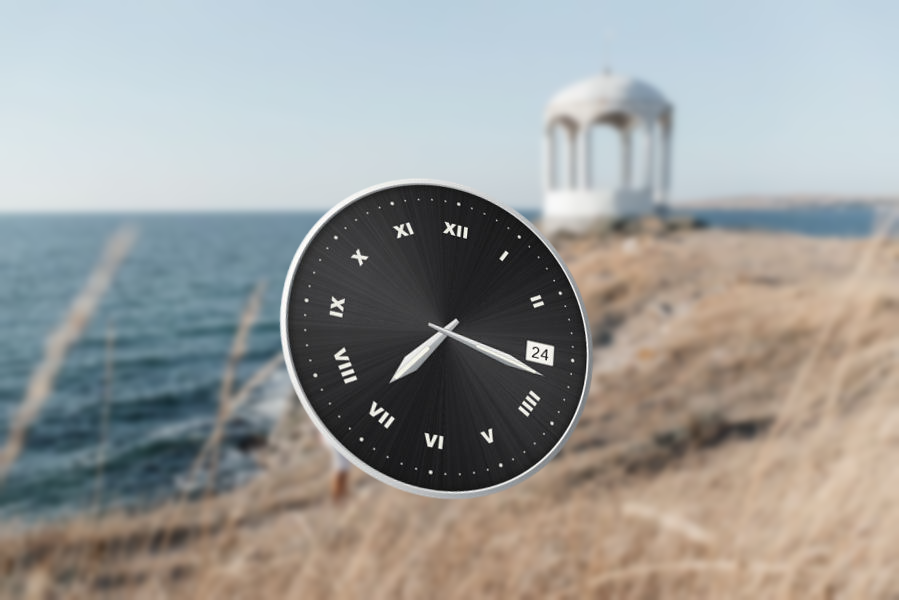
**7:17**
